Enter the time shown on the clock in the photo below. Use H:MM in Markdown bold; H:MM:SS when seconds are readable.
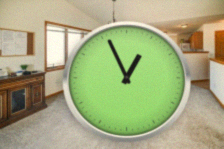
**12:56**
